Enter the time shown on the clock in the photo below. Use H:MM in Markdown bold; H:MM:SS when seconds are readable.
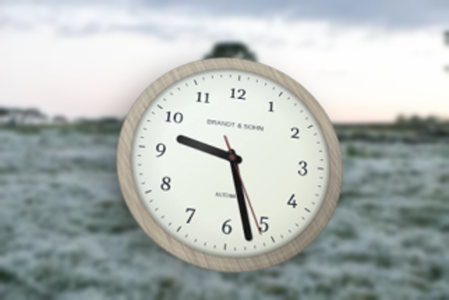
**9:27:26**
